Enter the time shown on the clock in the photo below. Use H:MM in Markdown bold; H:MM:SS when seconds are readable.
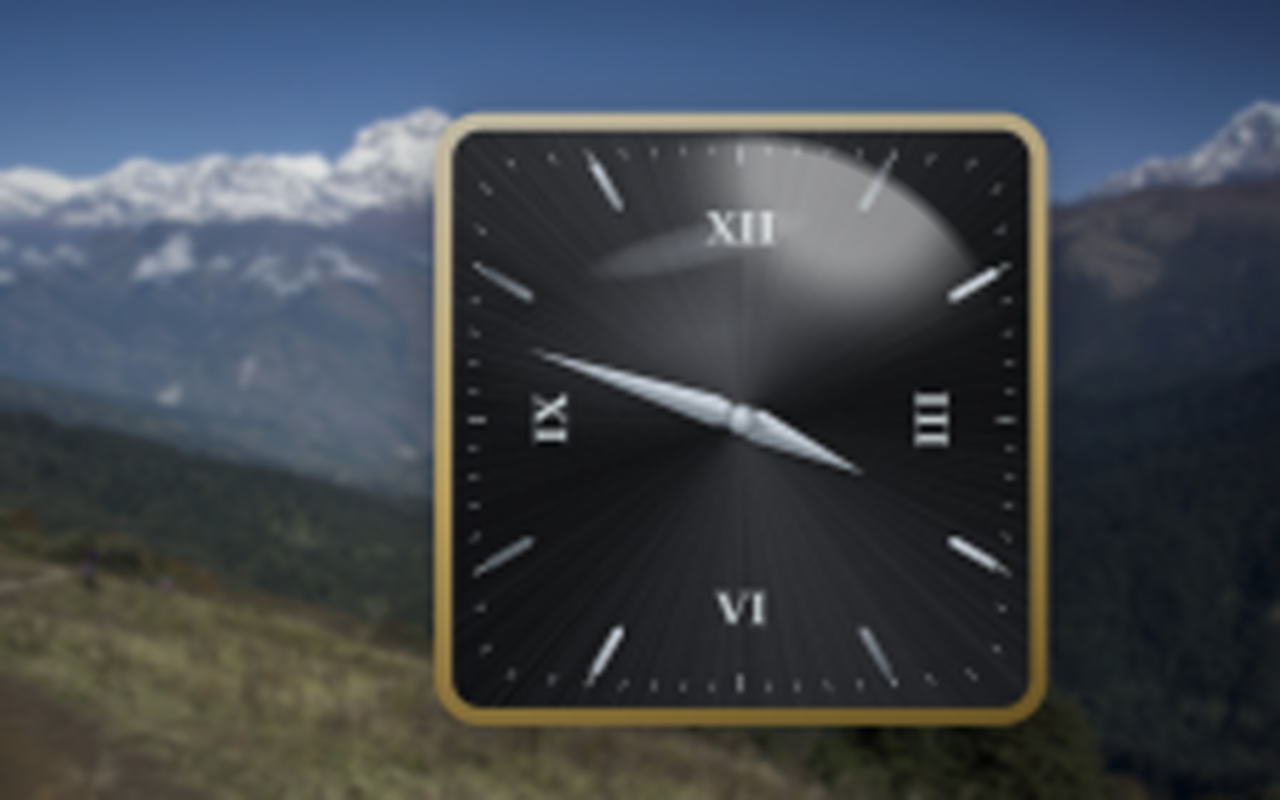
**3:48**
